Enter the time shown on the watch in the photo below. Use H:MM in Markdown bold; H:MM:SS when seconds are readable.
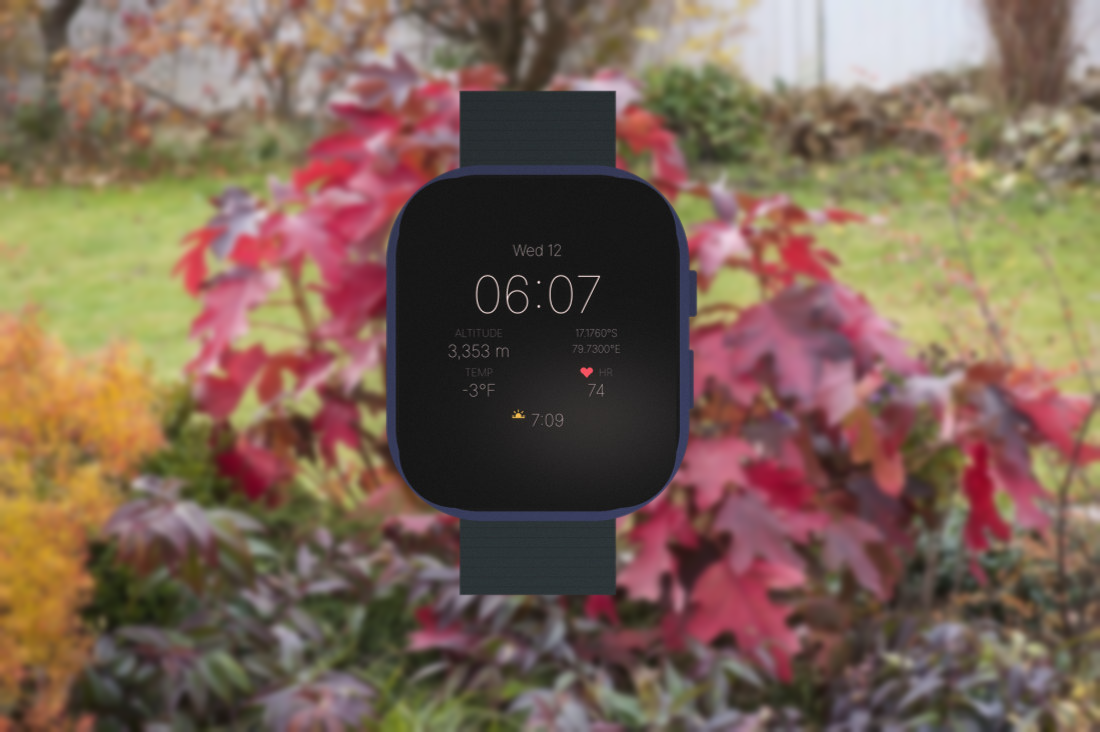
**6:07**
